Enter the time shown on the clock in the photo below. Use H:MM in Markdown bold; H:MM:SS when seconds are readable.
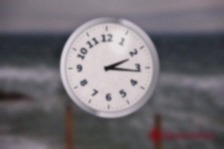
**2:16**
